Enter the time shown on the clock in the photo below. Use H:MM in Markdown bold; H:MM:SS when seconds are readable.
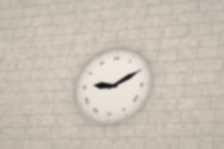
**9:10**
